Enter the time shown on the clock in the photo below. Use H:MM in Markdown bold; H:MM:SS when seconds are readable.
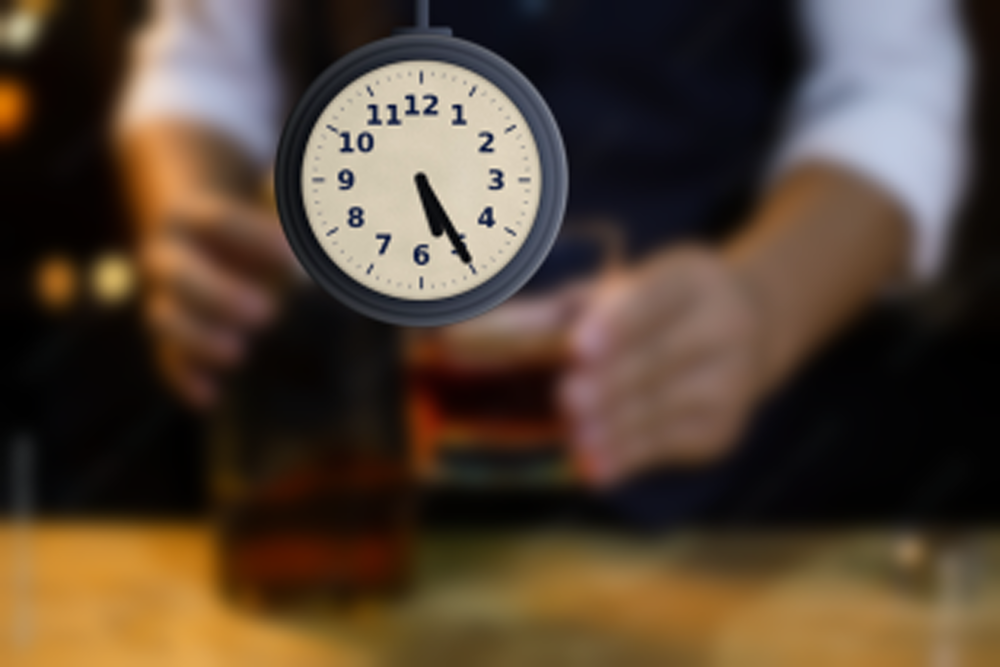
**5:25**
